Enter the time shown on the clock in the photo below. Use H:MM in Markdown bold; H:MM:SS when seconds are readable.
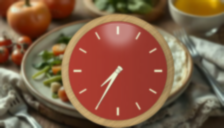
**7:35**
